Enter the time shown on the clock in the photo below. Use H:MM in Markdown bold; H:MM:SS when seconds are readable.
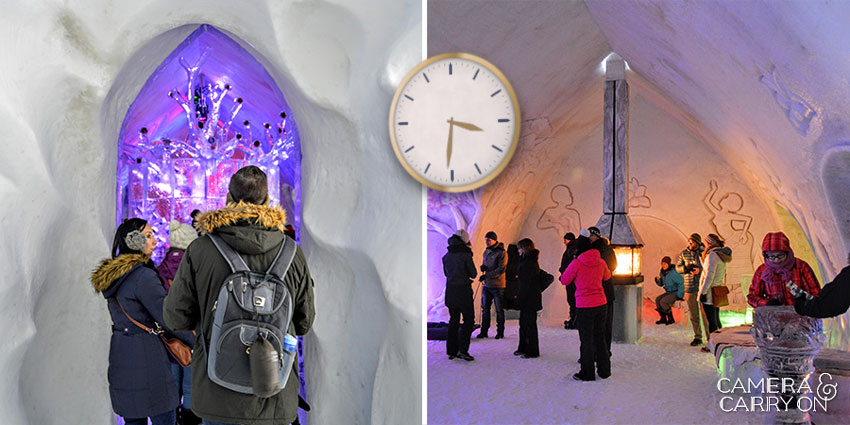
**3:31**
